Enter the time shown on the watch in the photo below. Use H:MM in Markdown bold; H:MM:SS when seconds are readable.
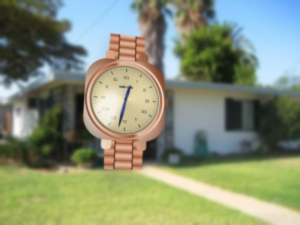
**12:32**
